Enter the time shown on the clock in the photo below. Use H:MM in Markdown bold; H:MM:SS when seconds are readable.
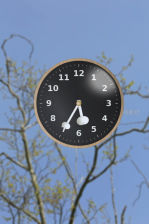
**5:35**
